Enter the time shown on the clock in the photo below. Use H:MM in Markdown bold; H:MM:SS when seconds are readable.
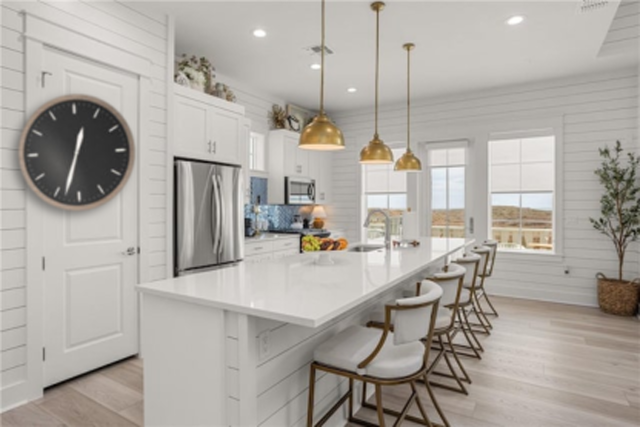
**12:33**
